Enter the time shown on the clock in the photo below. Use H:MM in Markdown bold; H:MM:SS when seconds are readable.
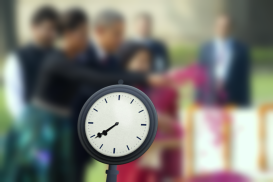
**7:39**
